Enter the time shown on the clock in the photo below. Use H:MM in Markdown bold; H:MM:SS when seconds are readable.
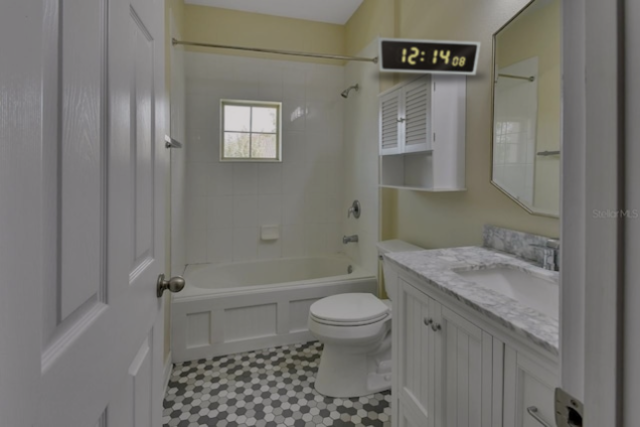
**12:14**
